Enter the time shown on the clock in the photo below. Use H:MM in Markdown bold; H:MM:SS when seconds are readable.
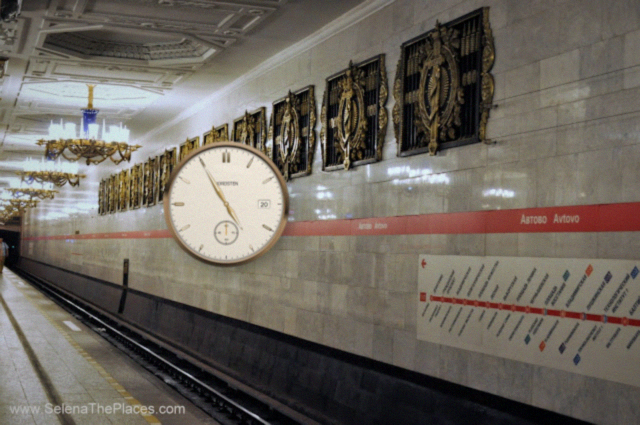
**4:55**
